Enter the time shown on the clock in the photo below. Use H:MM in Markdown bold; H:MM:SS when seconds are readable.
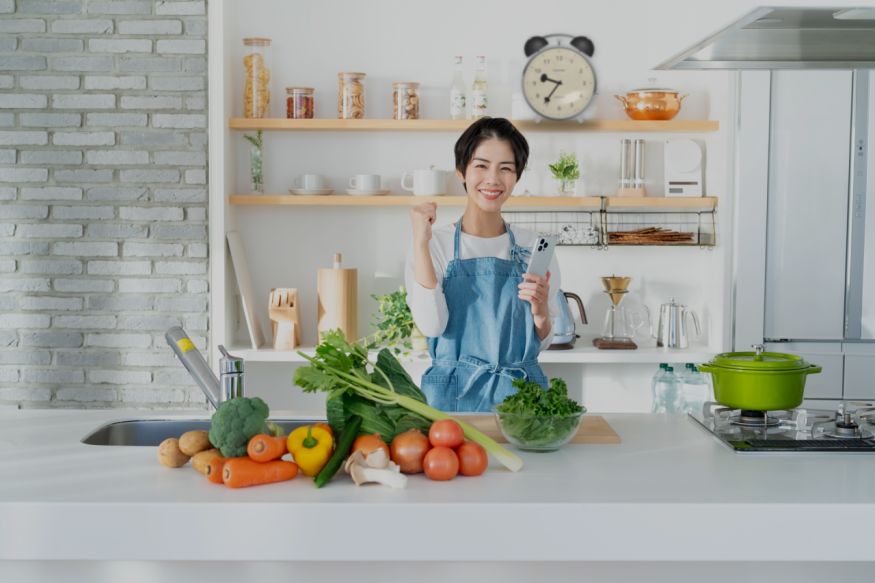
**9:36**
